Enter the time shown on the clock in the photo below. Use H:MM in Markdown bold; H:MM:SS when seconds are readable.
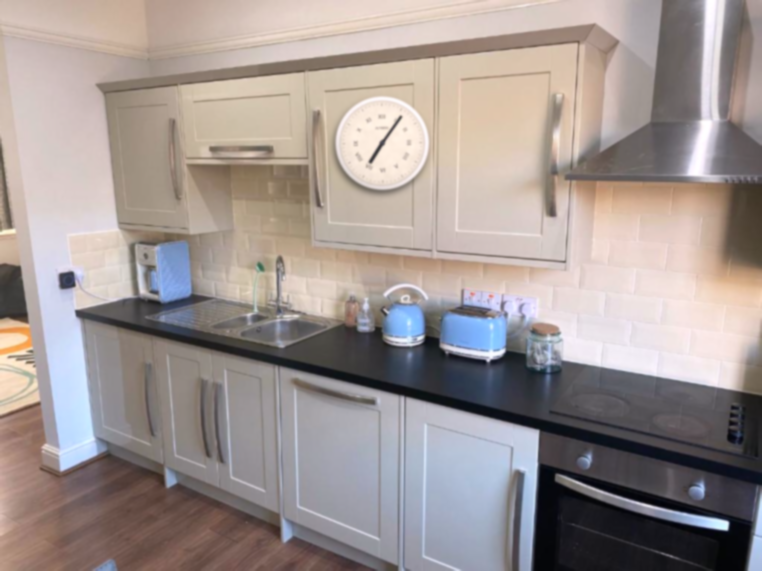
**7:06**
